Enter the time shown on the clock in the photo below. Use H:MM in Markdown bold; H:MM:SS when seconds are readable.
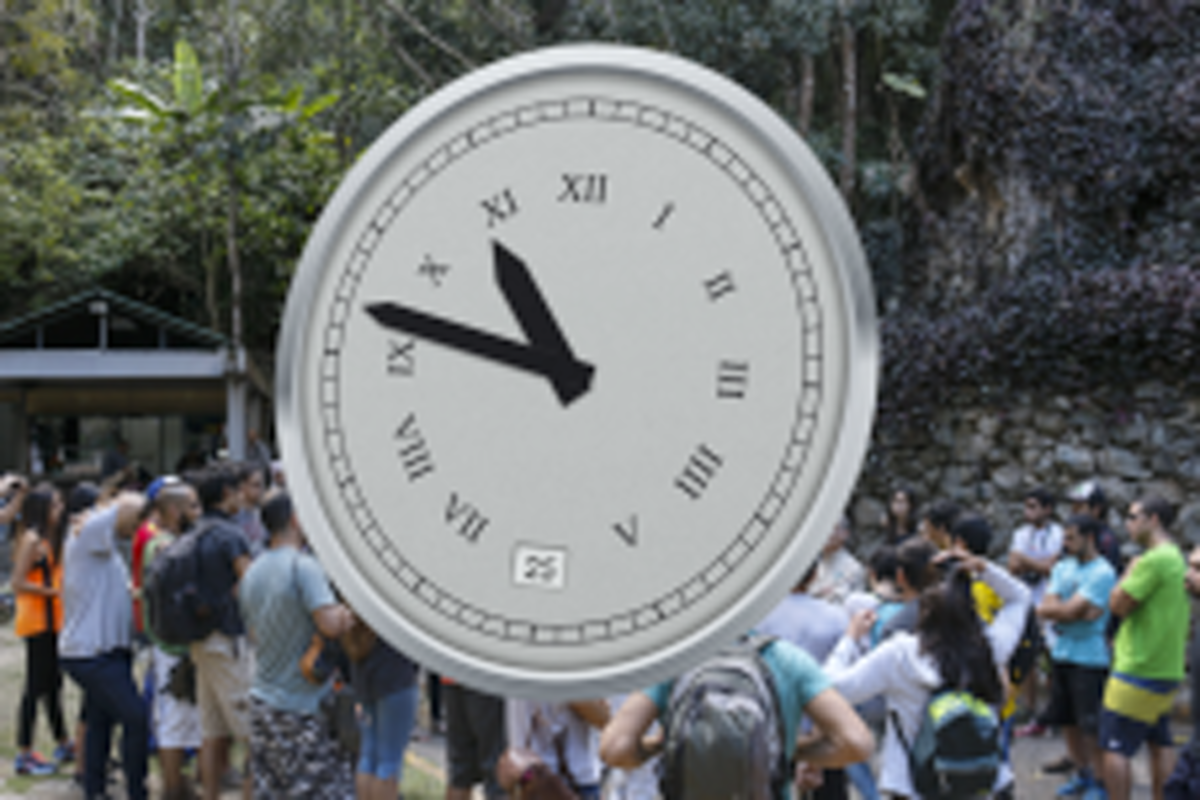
**10:47**
